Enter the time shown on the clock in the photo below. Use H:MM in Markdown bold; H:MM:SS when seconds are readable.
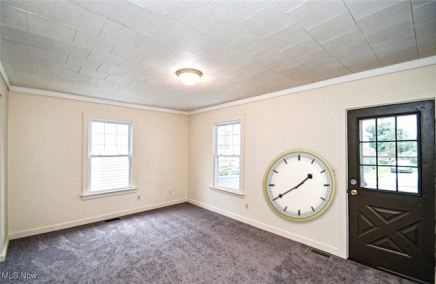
**1:40**
